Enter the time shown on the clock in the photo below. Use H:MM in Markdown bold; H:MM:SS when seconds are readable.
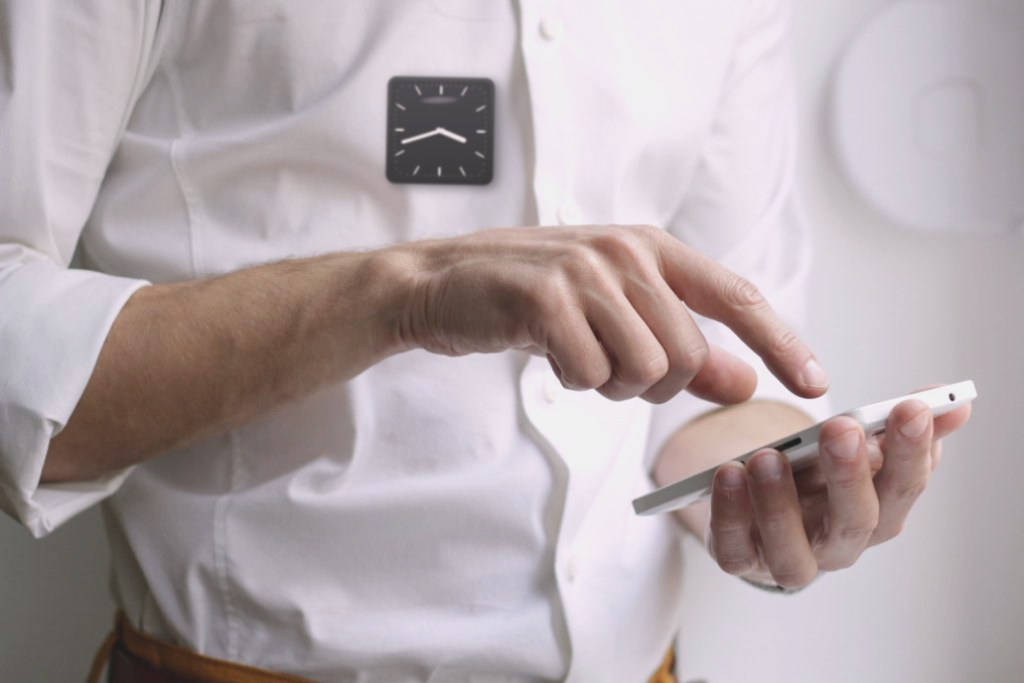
**3:42**
